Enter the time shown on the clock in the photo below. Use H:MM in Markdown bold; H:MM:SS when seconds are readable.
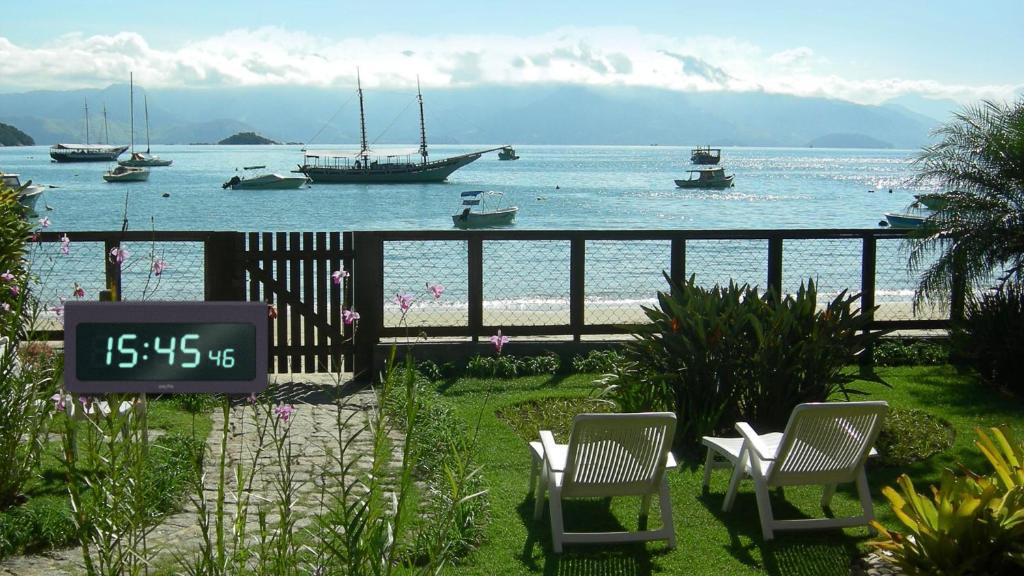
**15:45:46**
